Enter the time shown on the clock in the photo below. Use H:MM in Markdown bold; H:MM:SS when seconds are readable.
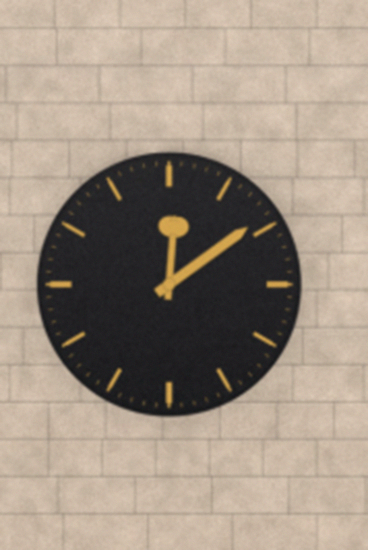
**12:09**
